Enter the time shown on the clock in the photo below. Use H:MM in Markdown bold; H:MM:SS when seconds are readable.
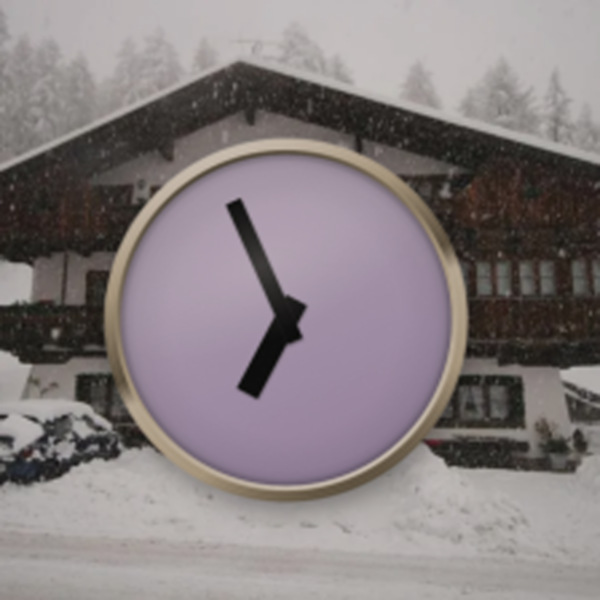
**6:56**
